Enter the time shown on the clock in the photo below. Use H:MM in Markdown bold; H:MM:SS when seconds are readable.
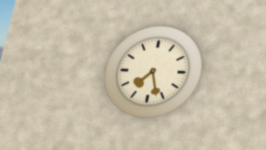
**7:27**
